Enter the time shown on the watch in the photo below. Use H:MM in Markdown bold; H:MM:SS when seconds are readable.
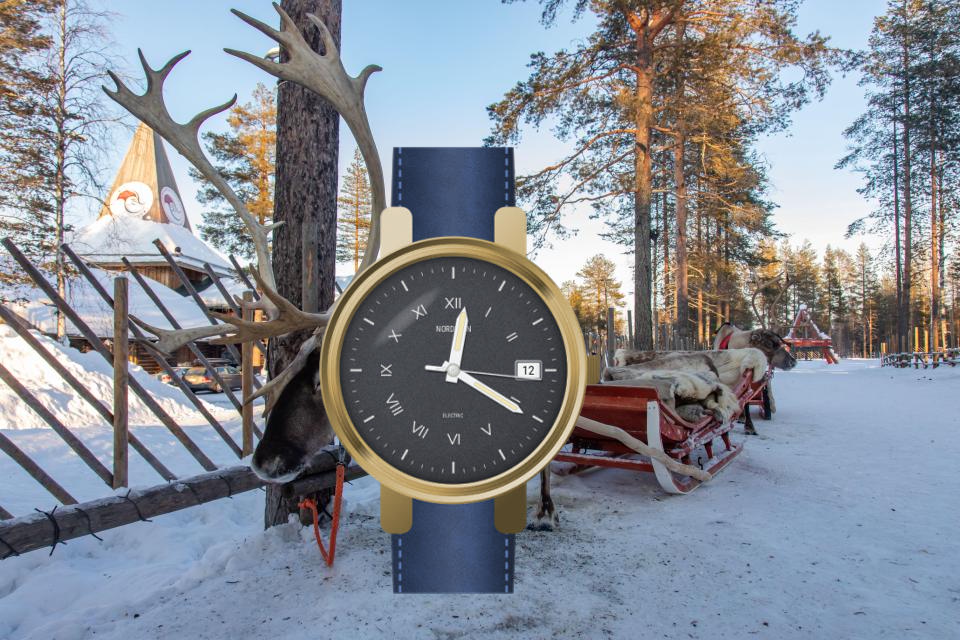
**12:20:16**
